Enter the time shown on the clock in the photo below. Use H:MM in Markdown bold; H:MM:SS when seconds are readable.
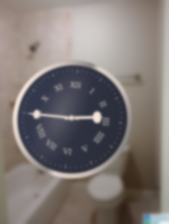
**2:45**
